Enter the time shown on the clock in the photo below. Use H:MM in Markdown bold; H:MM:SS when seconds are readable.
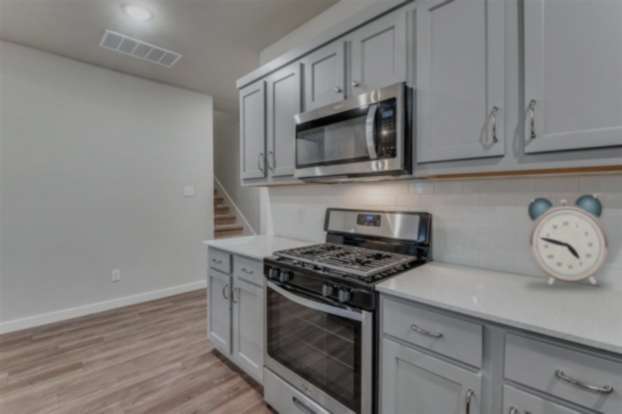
**4:48**
